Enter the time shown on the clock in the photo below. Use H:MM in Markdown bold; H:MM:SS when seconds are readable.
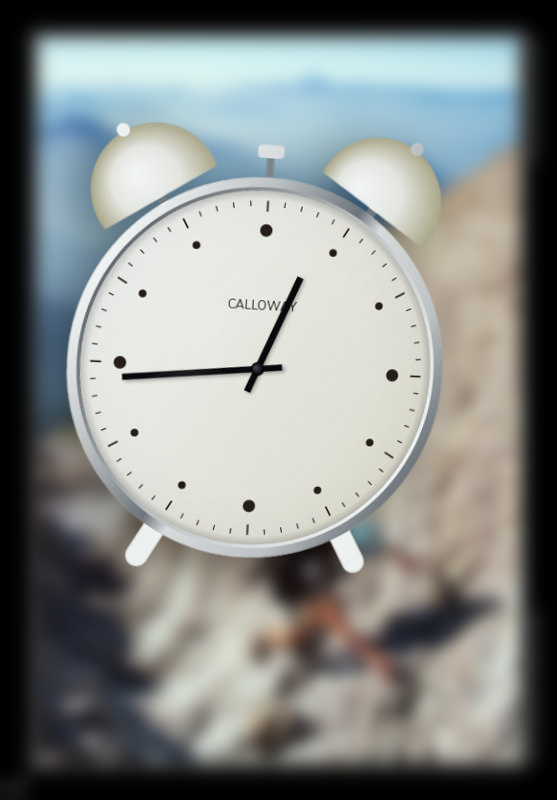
**12:44**
